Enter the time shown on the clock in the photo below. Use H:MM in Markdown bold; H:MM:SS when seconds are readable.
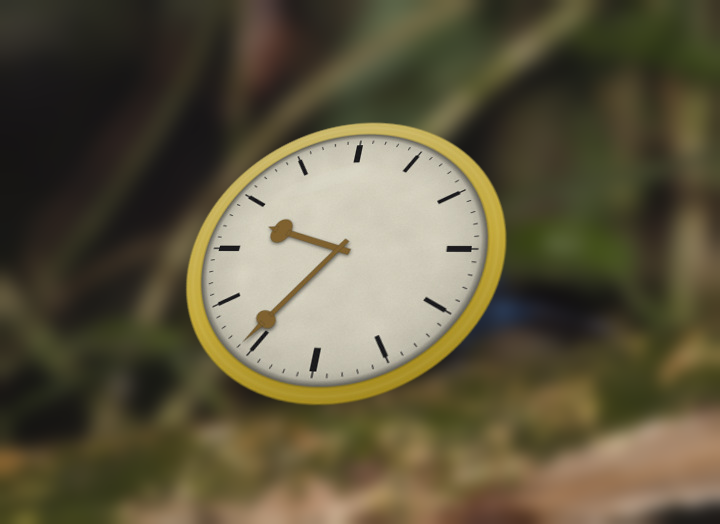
**9:36**
